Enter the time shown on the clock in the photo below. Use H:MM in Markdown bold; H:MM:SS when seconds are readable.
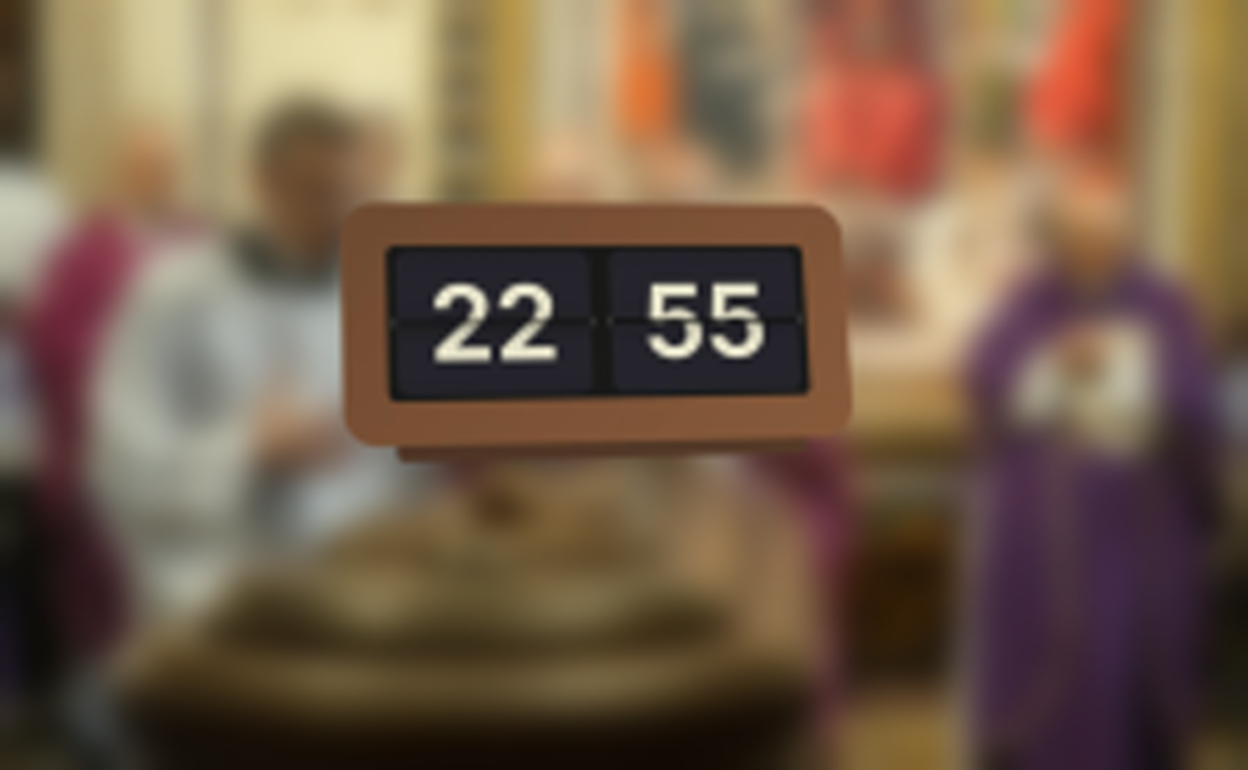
**22:55**
